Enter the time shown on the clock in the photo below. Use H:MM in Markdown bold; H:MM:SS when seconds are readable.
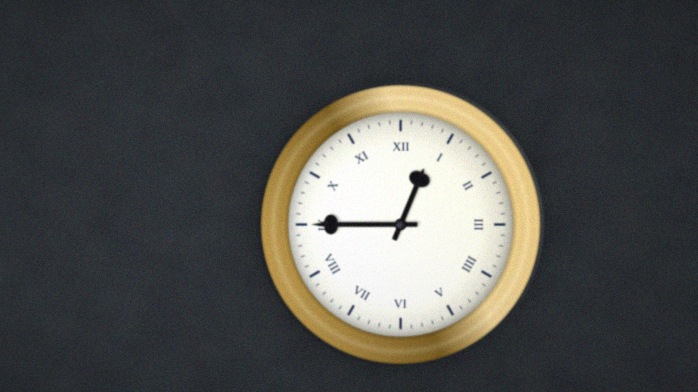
**12:45**
